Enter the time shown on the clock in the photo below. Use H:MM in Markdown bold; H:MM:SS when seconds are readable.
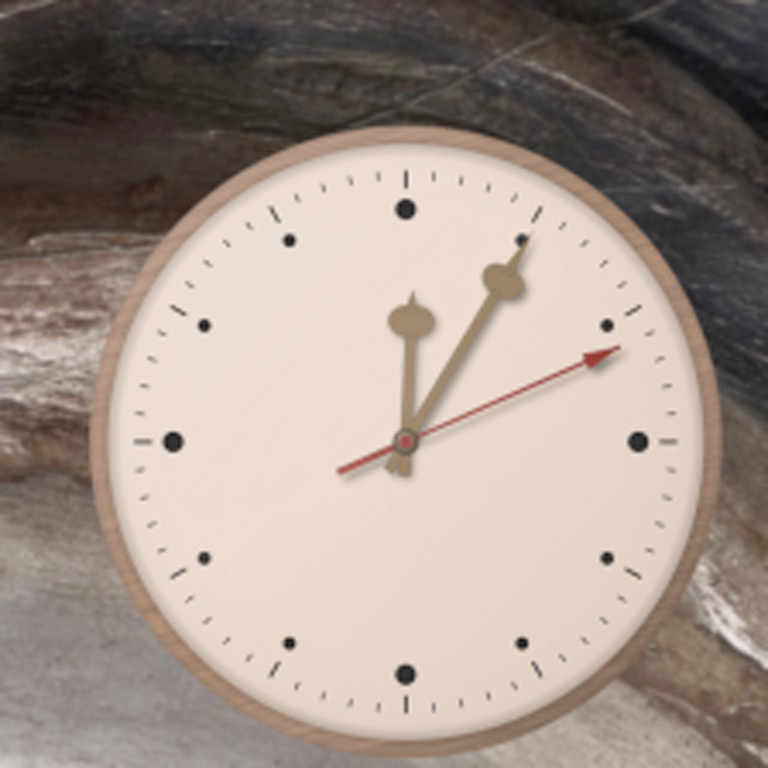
**12:05:11**
